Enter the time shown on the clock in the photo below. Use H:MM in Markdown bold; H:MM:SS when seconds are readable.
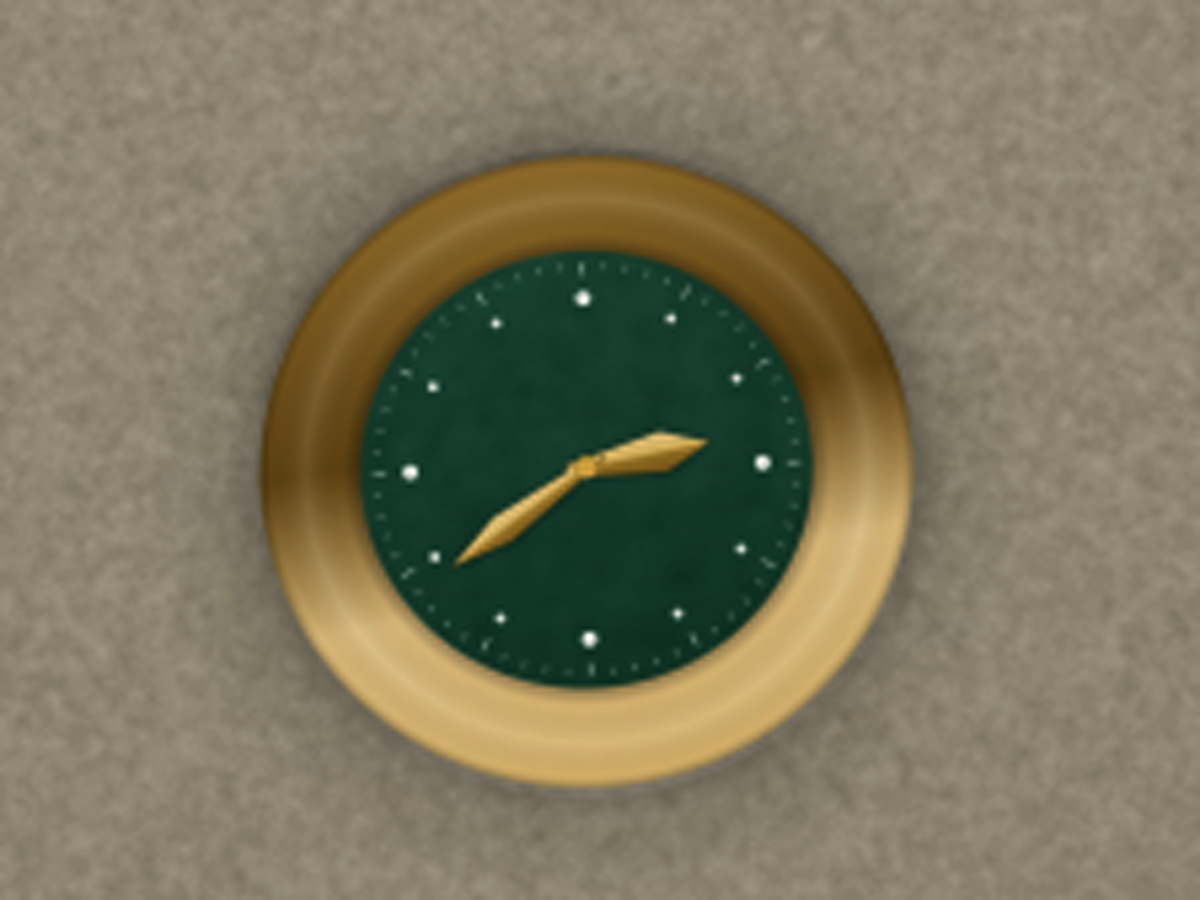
**2:39**
